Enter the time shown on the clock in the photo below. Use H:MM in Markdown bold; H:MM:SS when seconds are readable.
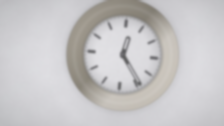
**12:24**
